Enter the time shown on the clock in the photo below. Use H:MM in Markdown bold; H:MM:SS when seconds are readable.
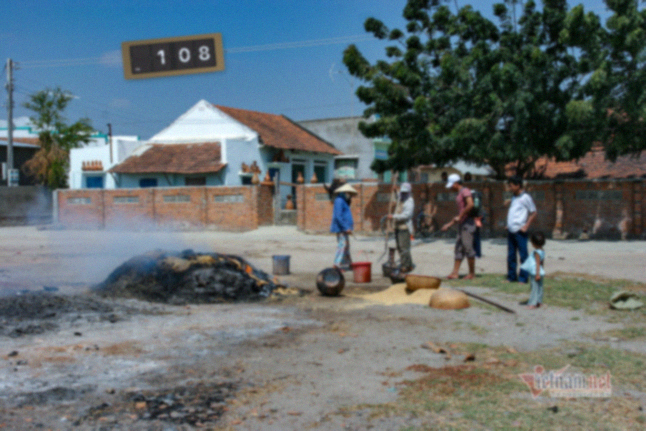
**1:08**
